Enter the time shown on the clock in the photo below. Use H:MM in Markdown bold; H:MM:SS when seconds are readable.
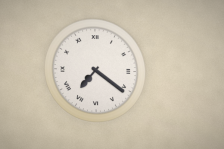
**7:21**
